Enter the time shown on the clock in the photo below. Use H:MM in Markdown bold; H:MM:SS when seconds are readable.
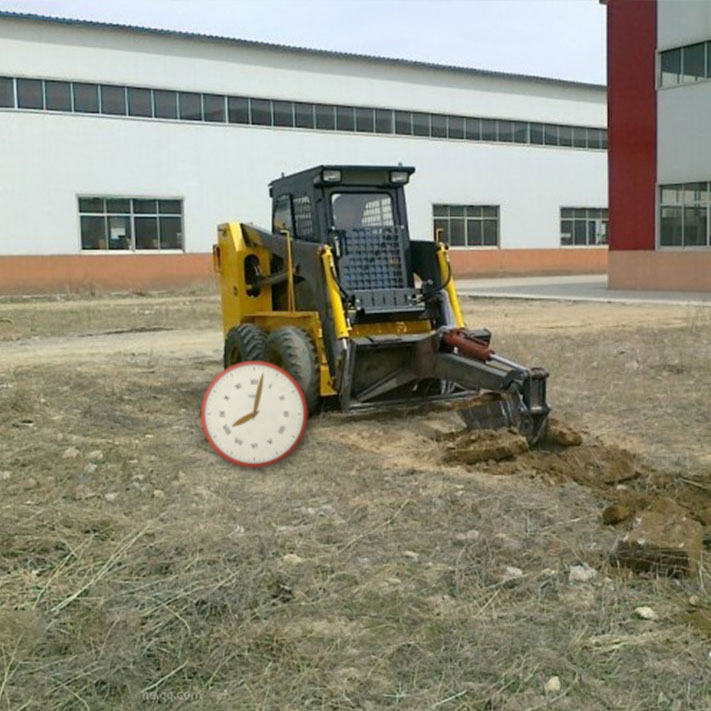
**8:02**
